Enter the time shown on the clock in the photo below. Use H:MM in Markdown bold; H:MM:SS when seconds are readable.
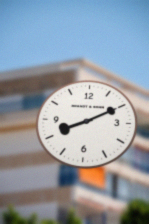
**8:10**
